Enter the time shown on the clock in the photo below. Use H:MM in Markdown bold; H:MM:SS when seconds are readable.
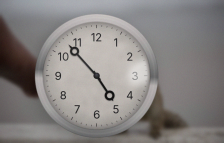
**4:53**
